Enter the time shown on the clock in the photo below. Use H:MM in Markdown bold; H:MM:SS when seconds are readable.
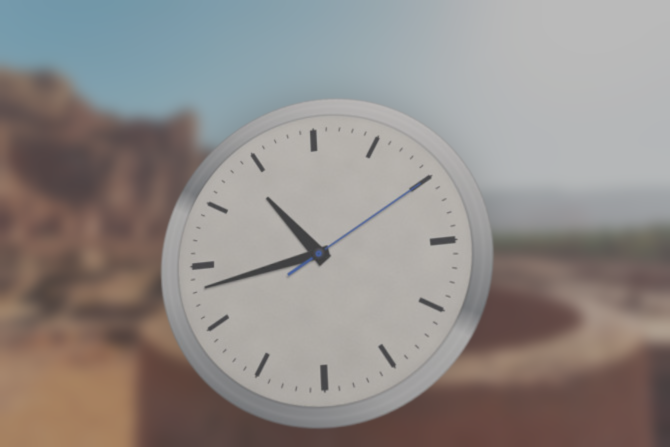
**10:43:10**
